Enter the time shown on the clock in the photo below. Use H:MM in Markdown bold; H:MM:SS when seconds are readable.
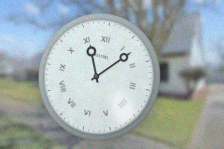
**11:07**
